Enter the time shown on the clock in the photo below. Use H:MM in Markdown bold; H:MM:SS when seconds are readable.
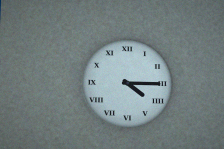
**4:15**
